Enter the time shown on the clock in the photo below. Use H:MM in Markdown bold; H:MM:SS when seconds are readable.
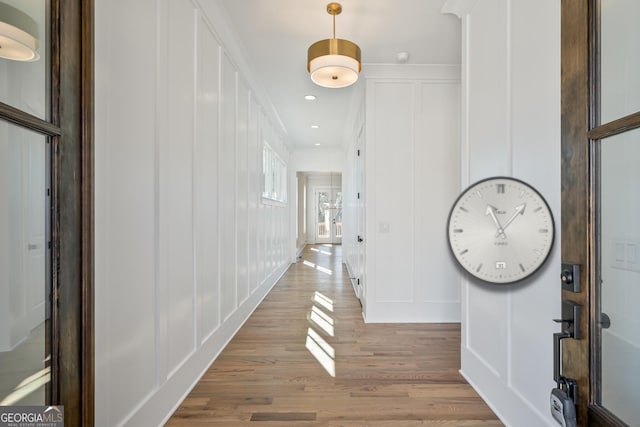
**11:07**
